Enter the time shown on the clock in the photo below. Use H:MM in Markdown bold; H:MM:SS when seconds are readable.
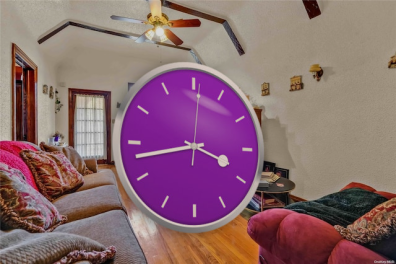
**3:43:01**
